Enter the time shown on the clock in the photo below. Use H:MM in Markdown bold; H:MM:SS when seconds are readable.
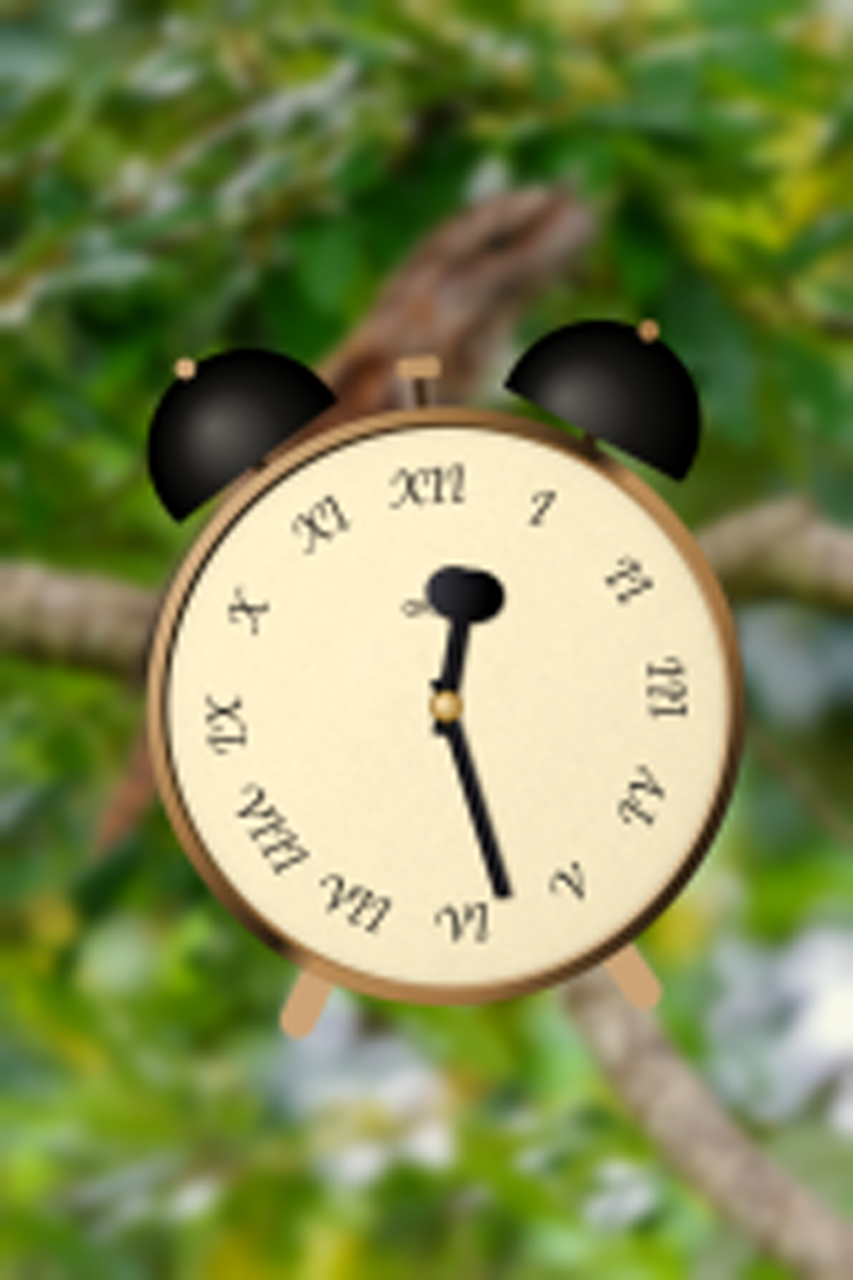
**12:28**
